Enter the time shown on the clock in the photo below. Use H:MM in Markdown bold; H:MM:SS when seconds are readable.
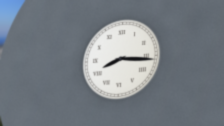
**8:16**
